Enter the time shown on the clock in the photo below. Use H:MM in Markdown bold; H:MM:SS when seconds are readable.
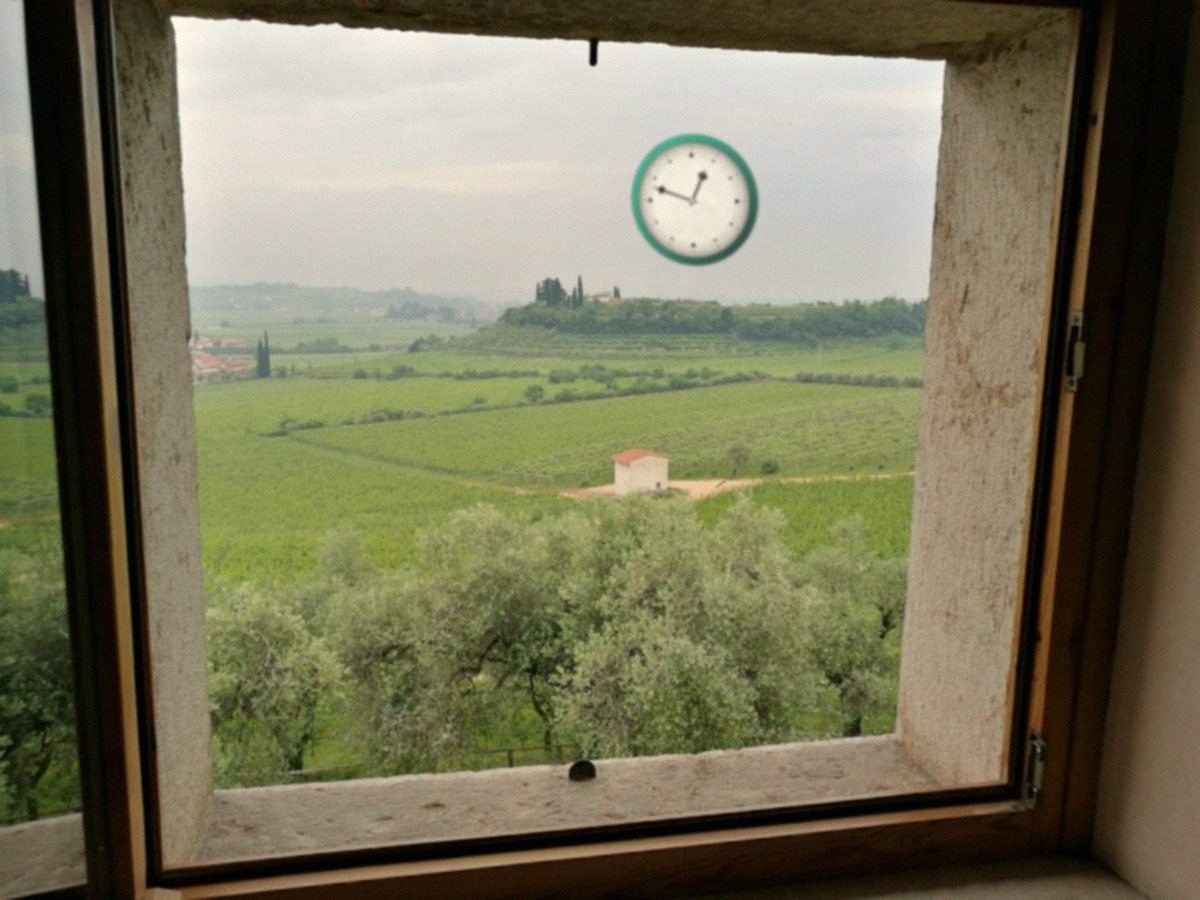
**12:48**
